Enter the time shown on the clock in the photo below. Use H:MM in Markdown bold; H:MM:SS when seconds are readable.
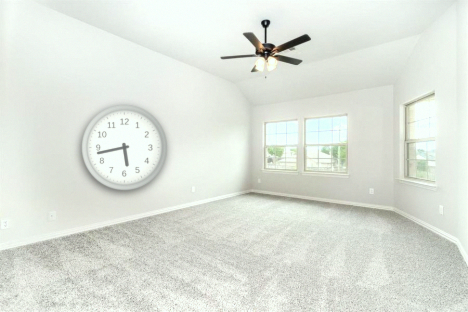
**5:43**
